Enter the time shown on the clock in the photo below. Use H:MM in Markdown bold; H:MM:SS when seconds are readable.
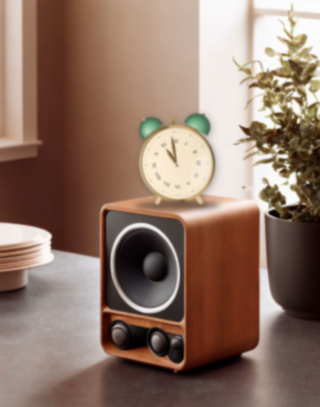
**10:59**
